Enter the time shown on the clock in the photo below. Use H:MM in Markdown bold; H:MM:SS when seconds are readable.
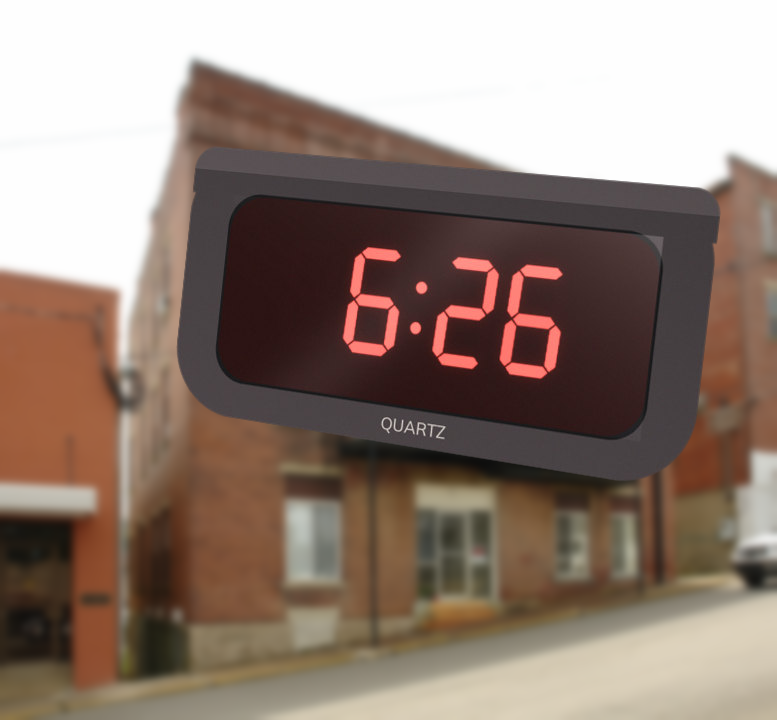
**6:26**
